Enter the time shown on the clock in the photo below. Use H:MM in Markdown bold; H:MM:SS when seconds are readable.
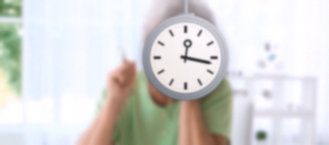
**12:17**
